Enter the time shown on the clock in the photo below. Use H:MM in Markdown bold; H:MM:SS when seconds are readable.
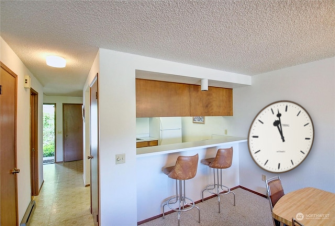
**10:57**
